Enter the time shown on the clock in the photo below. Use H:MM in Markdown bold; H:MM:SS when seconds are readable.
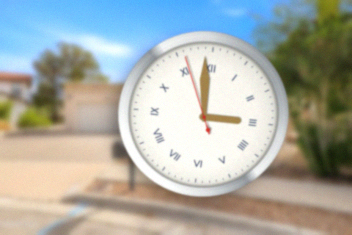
**2:58:56**
